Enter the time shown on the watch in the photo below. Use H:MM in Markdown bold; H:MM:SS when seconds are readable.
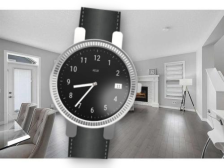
**8:36**
